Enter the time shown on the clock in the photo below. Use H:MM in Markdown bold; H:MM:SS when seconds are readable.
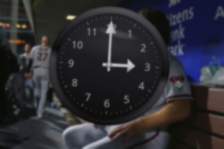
**3:00**
